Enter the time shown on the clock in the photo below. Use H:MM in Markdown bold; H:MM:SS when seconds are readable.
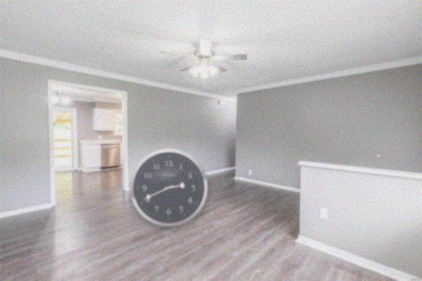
**2:41**
